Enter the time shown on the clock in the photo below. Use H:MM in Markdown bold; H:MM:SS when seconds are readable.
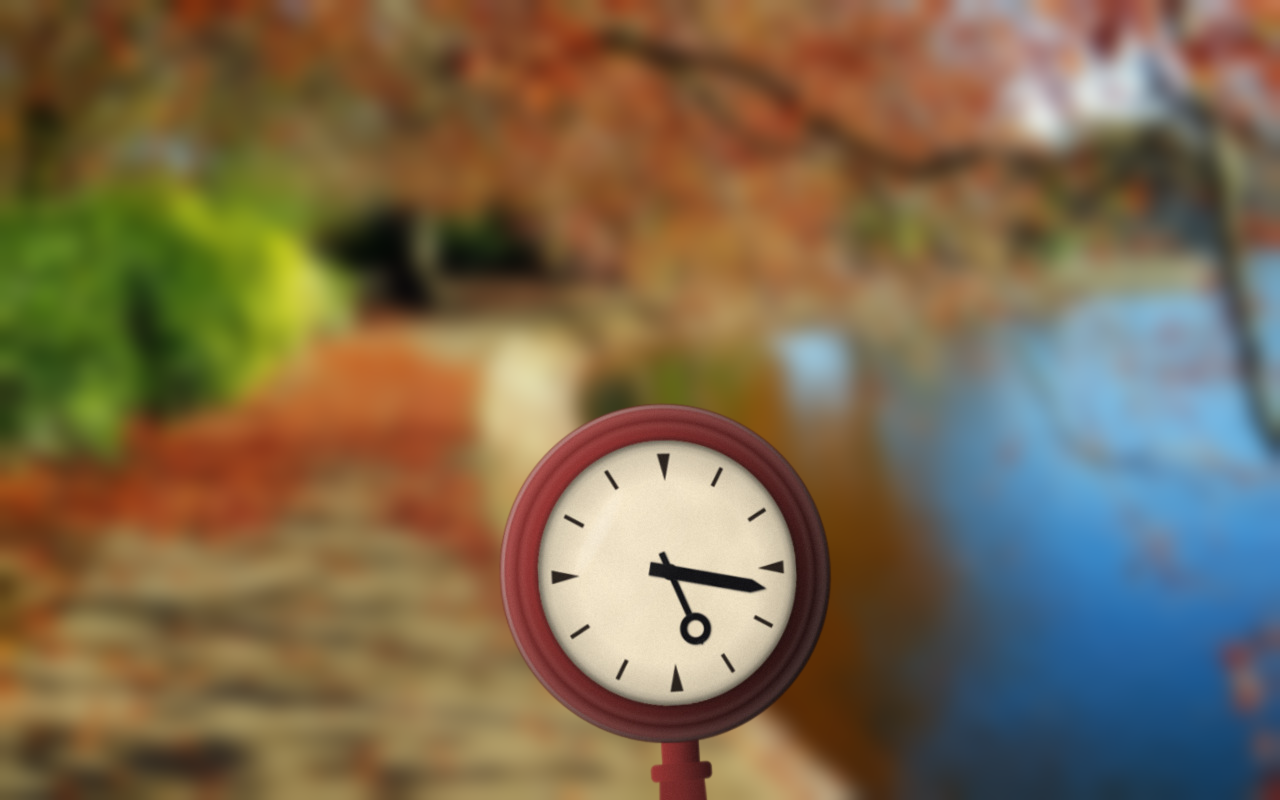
**5:17**
